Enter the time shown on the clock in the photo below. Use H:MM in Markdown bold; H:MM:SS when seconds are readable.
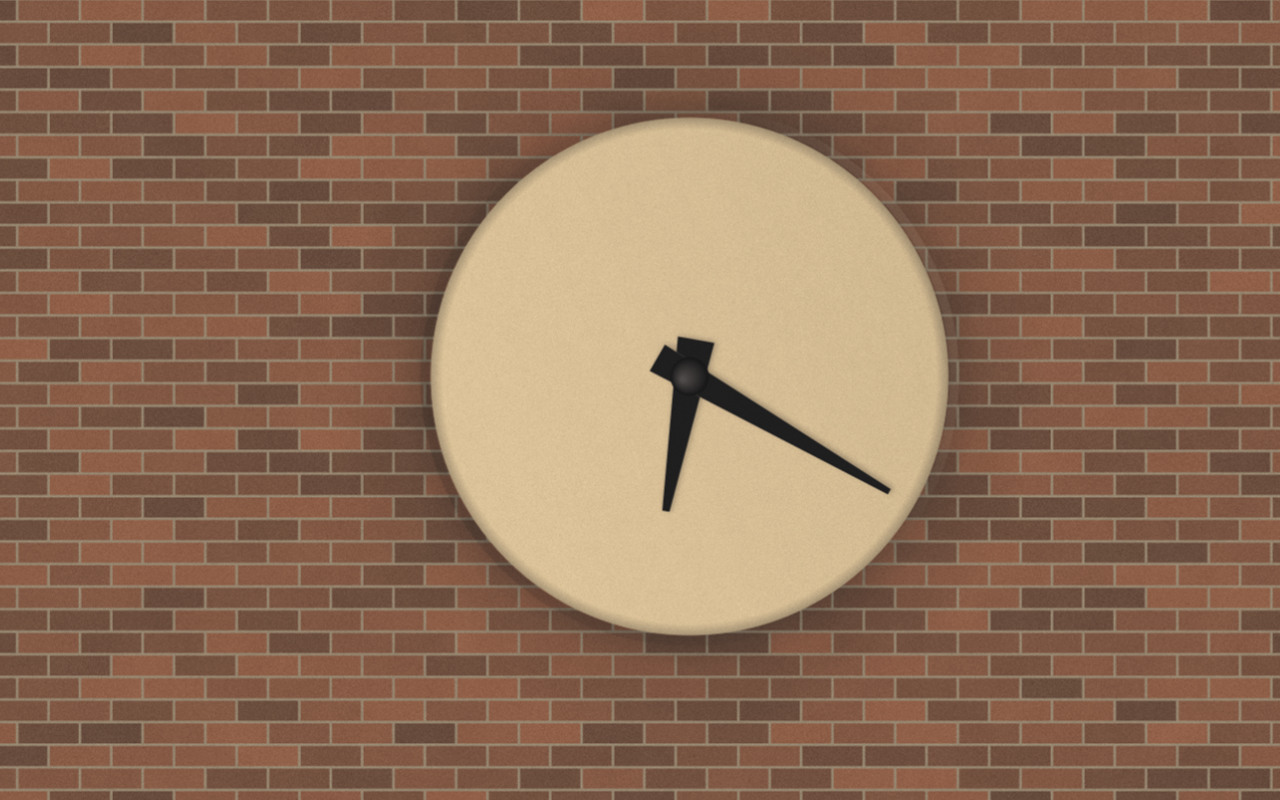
**6:20**
